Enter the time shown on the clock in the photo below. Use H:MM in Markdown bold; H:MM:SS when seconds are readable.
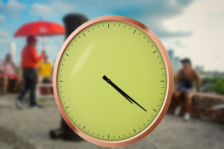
**4:21**
